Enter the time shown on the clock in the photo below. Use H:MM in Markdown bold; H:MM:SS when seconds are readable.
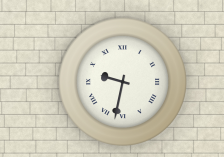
**9:32**
